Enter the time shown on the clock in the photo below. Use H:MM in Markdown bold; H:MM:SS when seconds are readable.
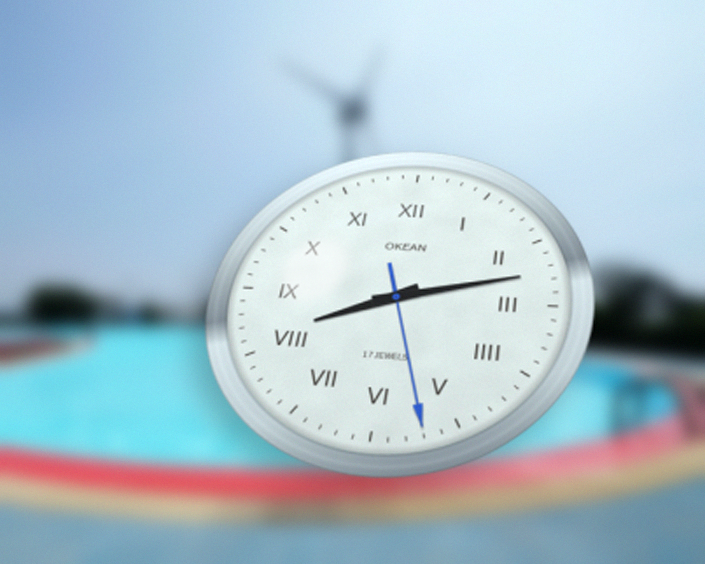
**8:12:27**
